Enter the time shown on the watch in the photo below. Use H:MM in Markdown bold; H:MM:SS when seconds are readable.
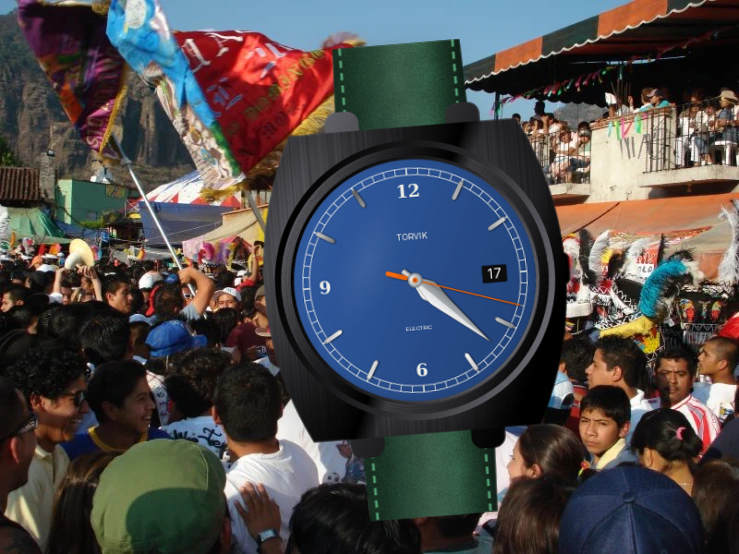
**4:22:18**
